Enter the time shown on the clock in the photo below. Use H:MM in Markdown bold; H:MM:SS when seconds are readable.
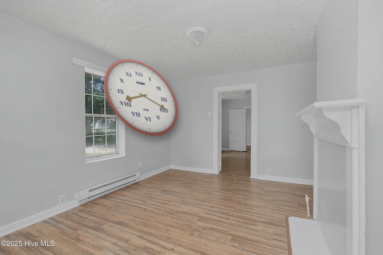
**8:19**
